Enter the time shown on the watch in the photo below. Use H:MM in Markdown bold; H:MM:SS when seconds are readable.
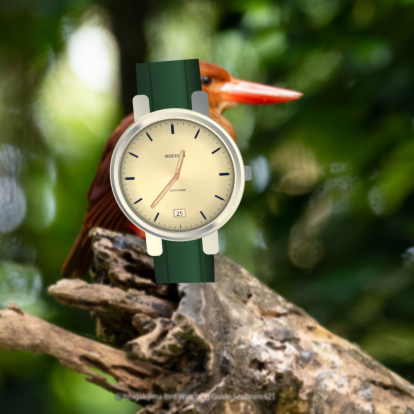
**12:37**
